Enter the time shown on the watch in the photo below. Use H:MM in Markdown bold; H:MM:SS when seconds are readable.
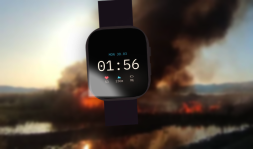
**1:56**
